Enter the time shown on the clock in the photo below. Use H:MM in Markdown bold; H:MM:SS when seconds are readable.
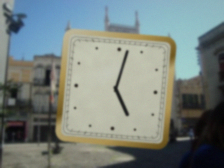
**5:02**
